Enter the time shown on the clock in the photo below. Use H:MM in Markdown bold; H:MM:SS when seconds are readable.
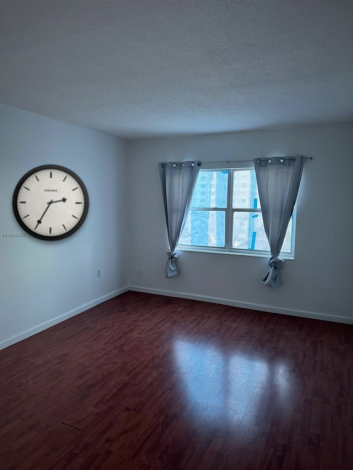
**2:35**
